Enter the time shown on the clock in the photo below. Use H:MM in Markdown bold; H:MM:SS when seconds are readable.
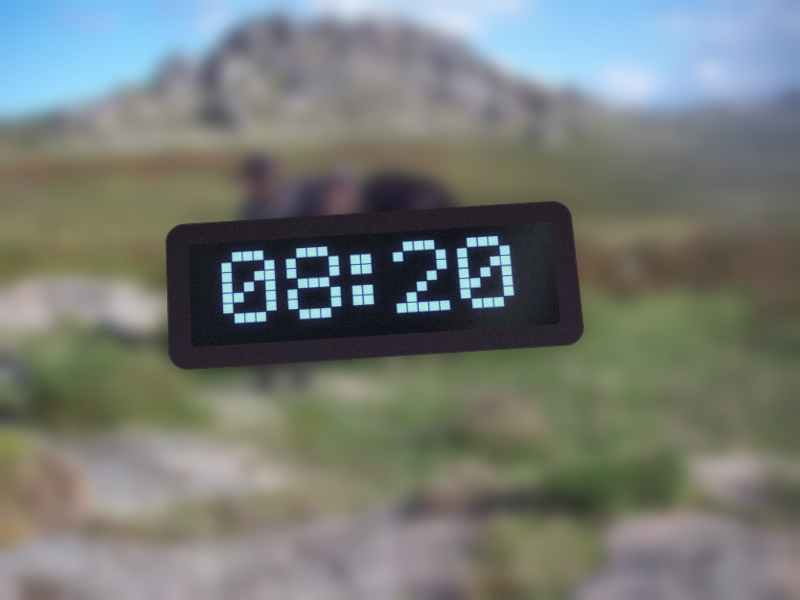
**8:20**
